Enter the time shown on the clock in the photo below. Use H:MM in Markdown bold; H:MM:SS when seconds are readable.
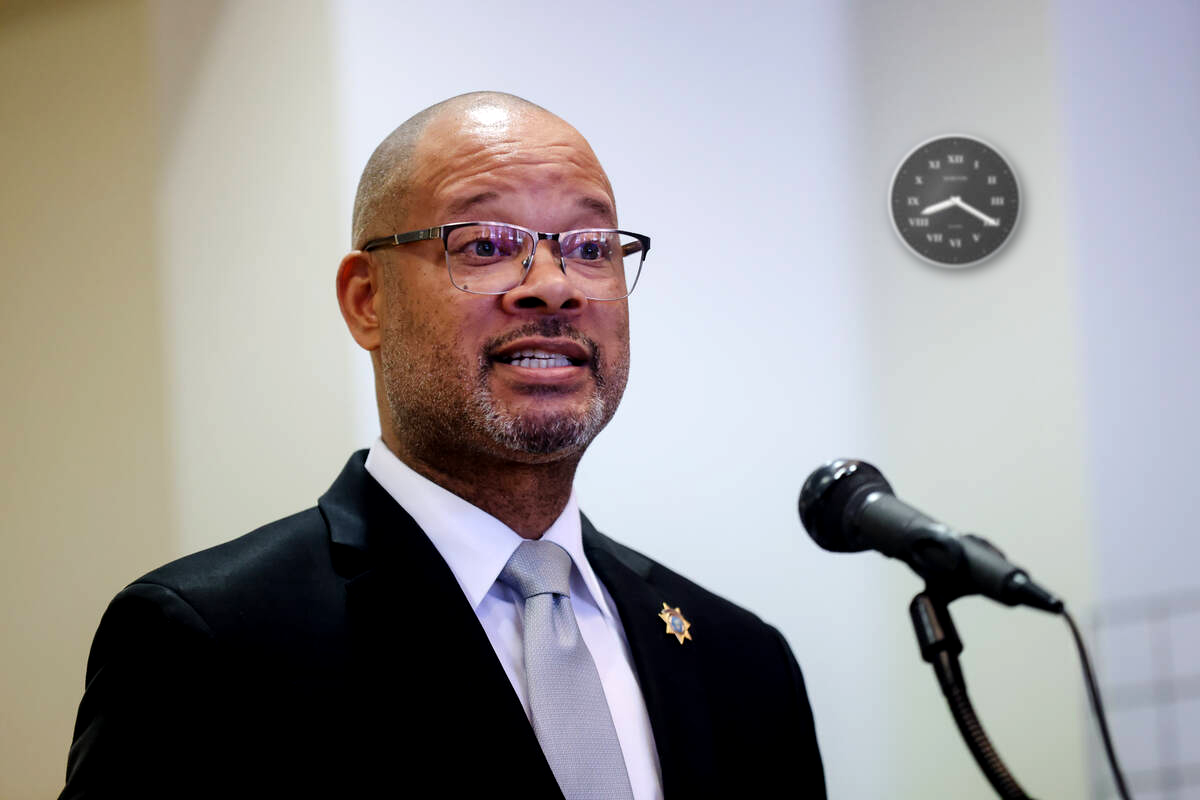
**8:20**
